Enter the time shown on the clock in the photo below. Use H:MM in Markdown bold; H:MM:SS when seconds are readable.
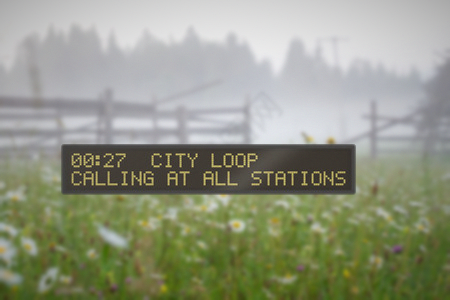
**0:27**
